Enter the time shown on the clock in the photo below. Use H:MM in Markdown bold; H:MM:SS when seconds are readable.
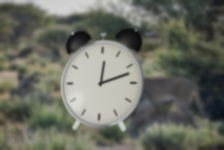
**12:12**
